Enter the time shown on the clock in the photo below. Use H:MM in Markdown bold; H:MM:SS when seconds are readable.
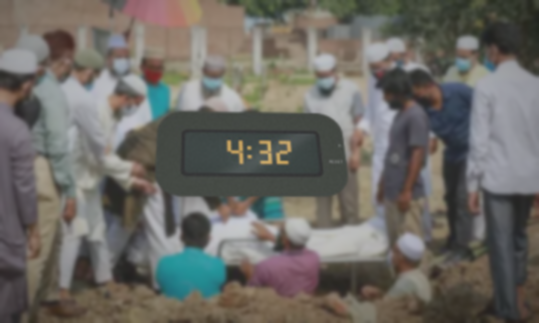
**4:32**
